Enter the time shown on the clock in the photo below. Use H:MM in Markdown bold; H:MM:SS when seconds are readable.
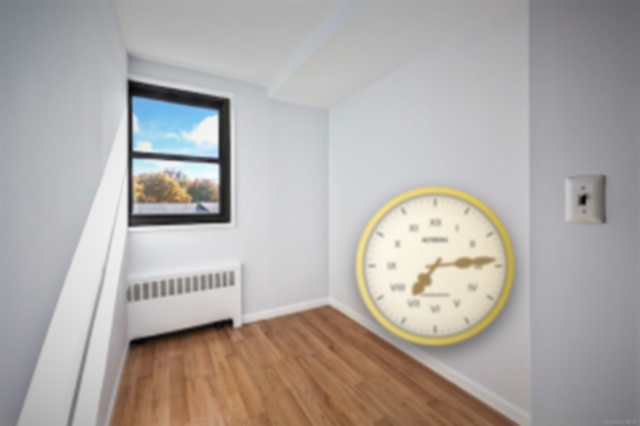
**7:14**
